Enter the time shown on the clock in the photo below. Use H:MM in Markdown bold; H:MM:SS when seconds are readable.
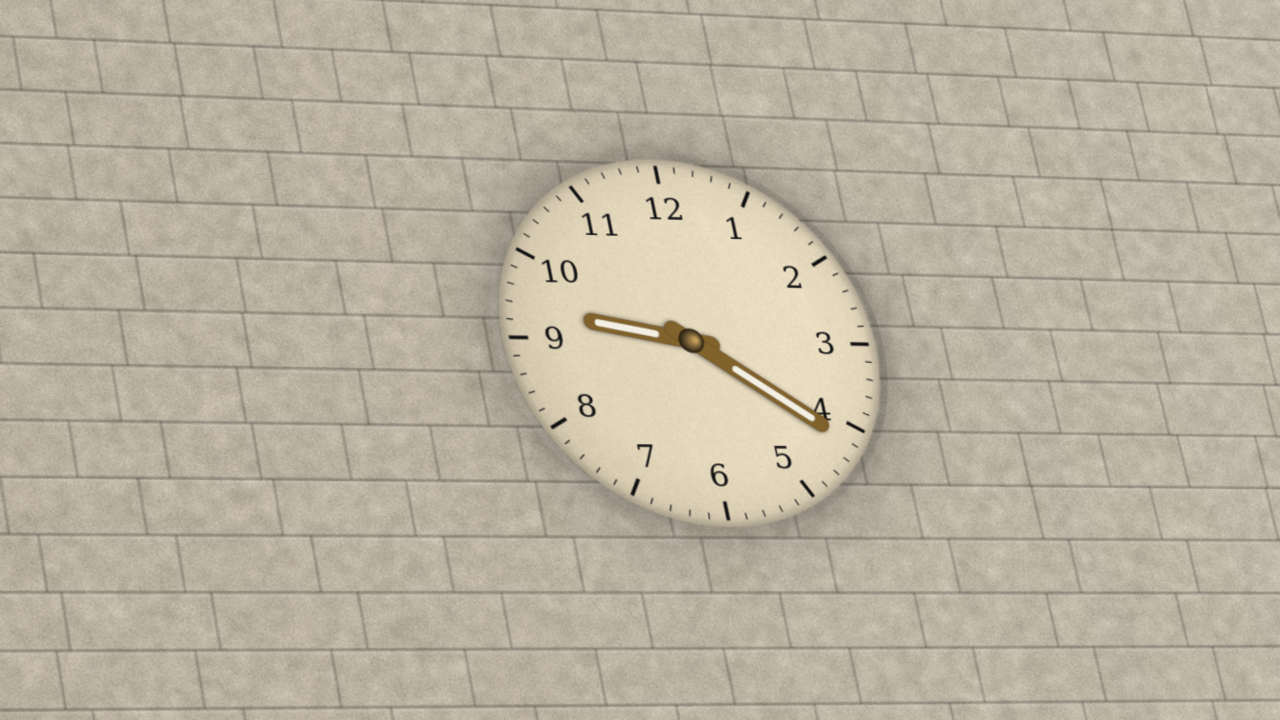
**9:21**
